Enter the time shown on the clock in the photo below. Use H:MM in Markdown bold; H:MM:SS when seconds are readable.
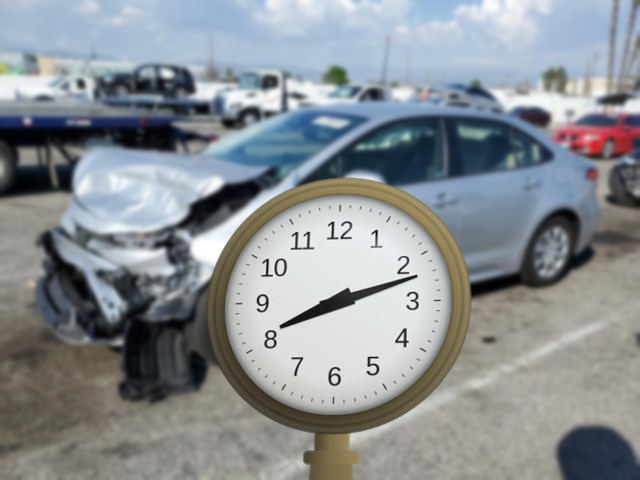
**8:12**
